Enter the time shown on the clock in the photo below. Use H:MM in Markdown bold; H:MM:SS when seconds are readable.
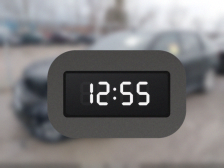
**12:55**
